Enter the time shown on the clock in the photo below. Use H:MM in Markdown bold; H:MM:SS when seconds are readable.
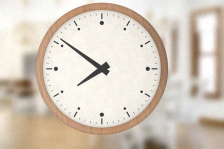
**7:51**
